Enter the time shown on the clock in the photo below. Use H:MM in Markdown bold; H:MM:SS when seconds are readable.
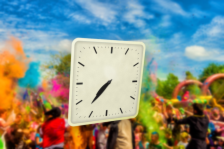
**7:37**
